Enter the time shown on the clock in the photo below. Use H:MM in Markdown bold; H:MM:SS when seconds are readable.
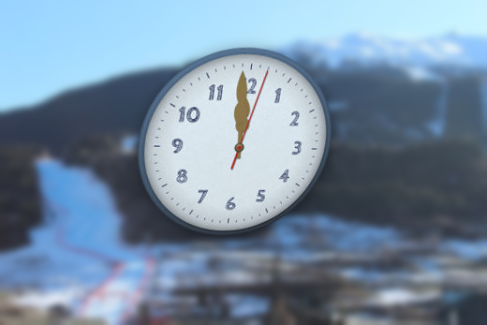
**11:59:02**
